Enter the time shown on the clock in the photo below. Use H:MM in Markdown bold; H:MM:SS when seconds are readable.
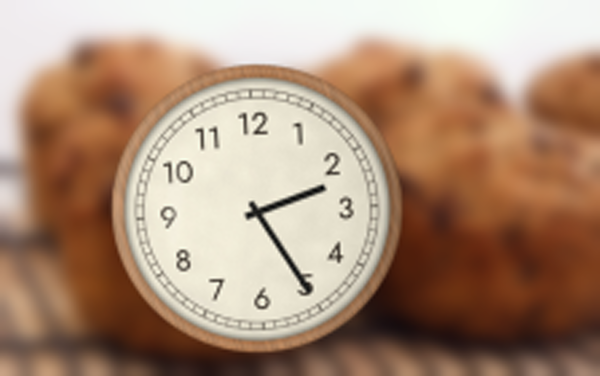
**2:25**
